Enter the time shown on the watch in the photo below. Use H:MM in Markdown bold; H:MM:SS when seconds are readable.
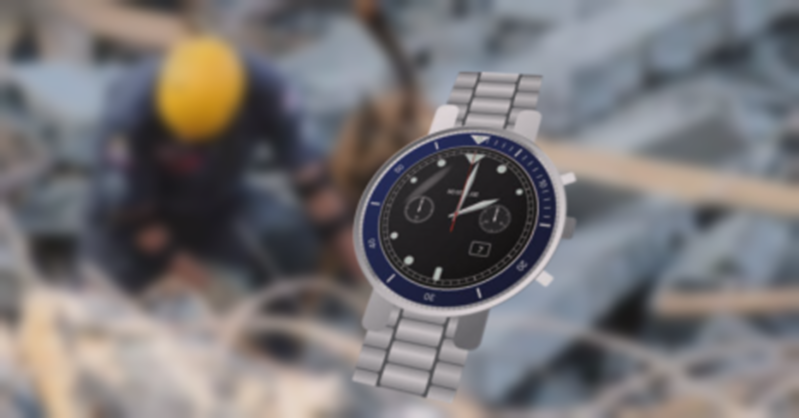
**2:01**
